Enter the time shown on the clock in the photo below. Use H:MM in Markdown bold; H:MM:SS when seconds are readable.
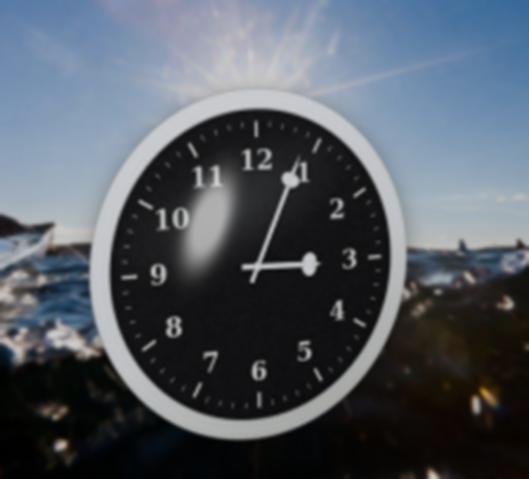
**3:04**
